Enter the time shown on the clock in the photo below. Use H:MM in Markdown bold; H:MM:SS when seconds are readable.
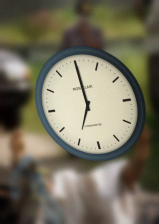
**7:00**
